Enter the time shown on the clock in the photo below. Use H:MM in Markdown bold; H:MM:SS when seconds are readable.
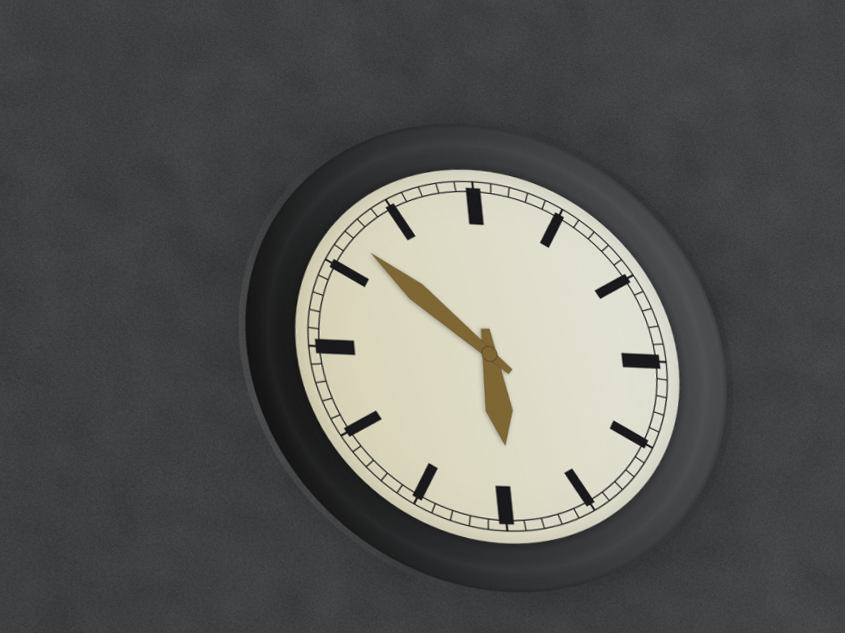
**5:52**
